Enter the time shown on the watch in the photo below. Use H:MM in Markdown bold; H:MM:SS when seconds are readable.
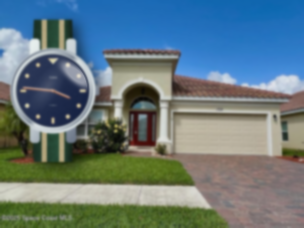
**3:46**
